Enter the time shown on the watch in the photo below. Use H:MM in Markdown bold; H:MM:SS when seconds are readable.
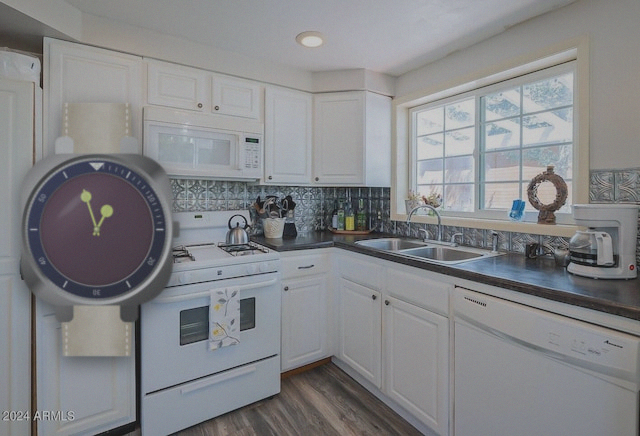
**12:57**
